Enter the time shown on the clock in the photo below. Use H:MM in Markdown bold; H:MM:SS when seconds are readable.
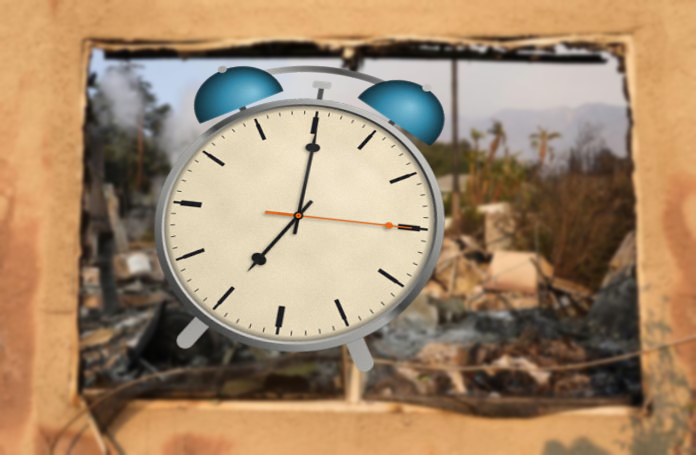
**7:00:15**
